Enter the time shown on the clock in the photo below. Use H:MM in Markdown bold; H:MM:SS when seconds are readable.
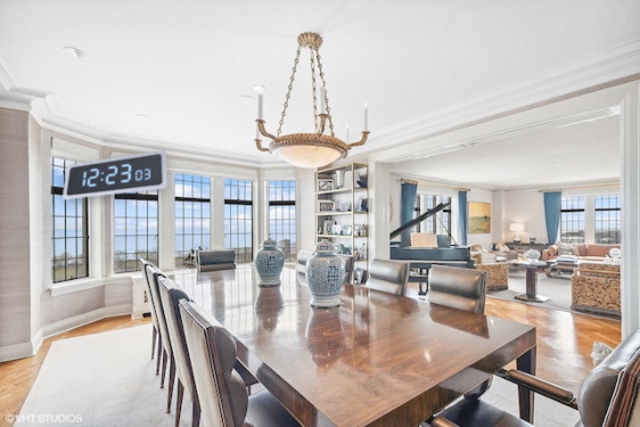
**12:23:03**
